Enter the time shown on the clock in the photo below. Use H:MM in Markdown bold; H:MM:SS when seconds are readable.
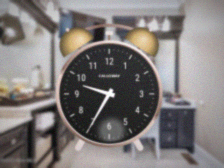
**9:35**
